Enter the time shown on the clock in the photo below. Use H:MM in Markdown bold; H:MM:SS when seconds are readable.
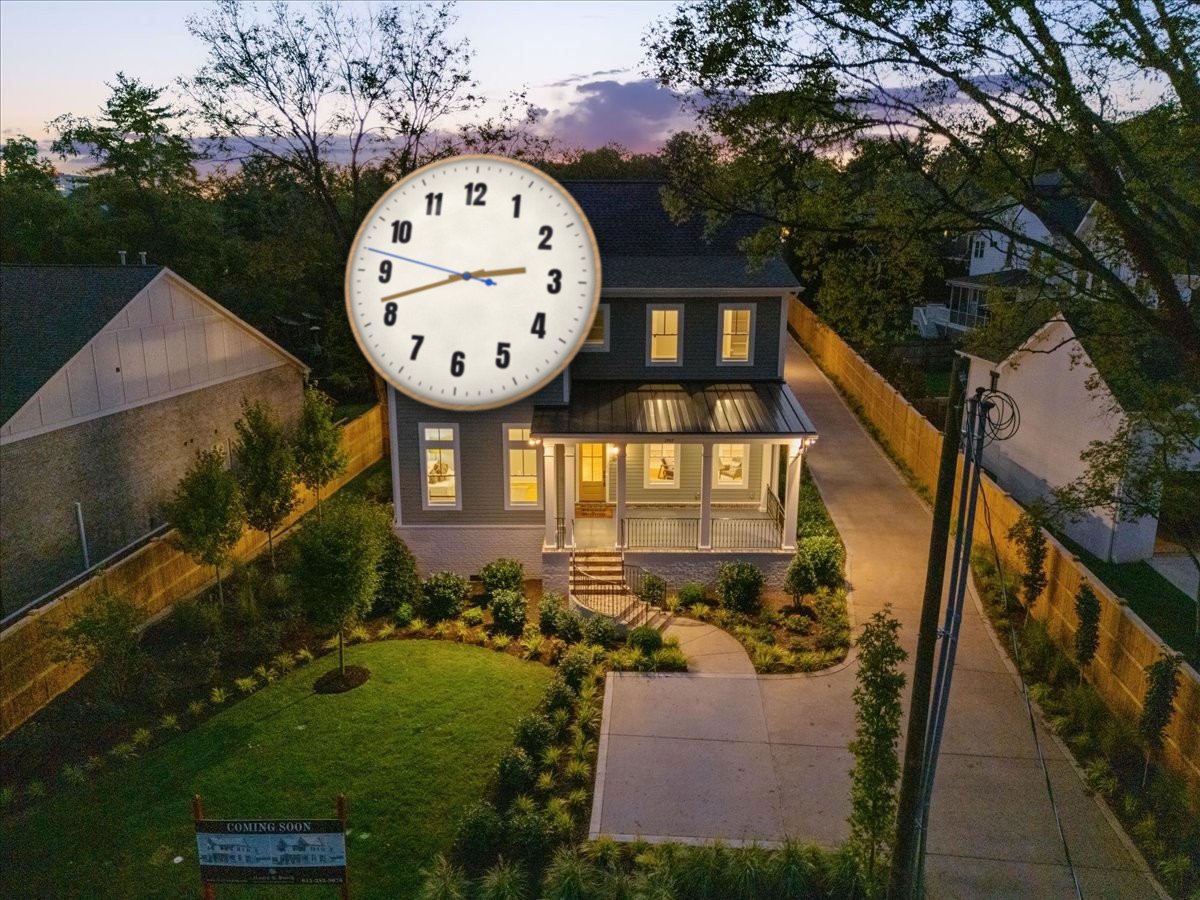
**2:41:47**
